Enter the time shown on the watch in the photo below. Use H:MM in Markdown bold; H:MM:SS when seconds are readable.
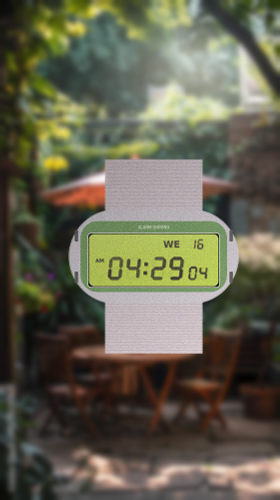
**4:29:04**
